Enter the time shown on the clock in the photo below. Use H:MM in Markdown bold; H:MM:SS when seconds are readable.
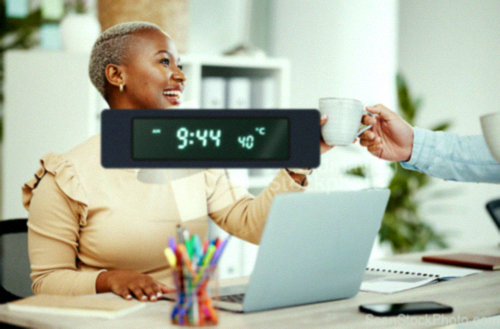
**9:44**
